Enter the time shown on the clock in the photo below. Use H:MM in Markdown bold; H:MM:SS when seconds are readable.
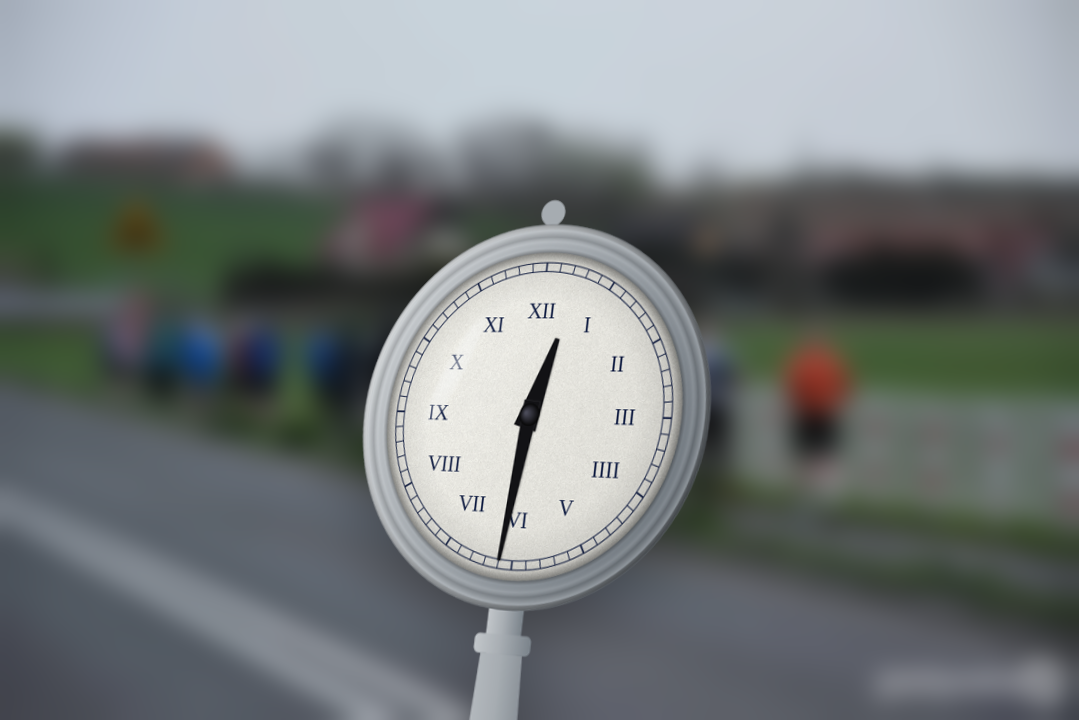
**12:31**
